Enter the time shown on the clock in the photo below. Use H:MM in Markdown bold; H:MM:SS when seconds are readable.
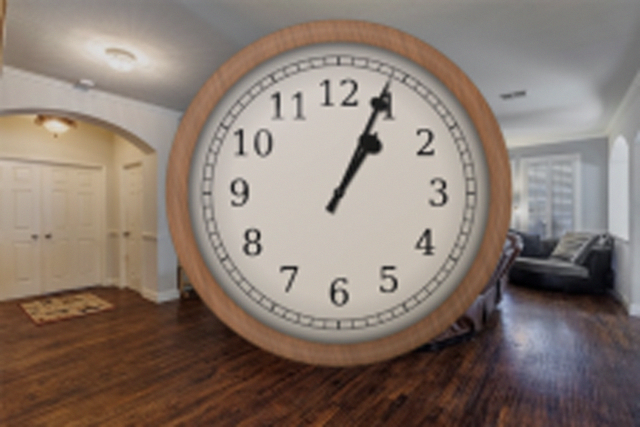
**1:04**
